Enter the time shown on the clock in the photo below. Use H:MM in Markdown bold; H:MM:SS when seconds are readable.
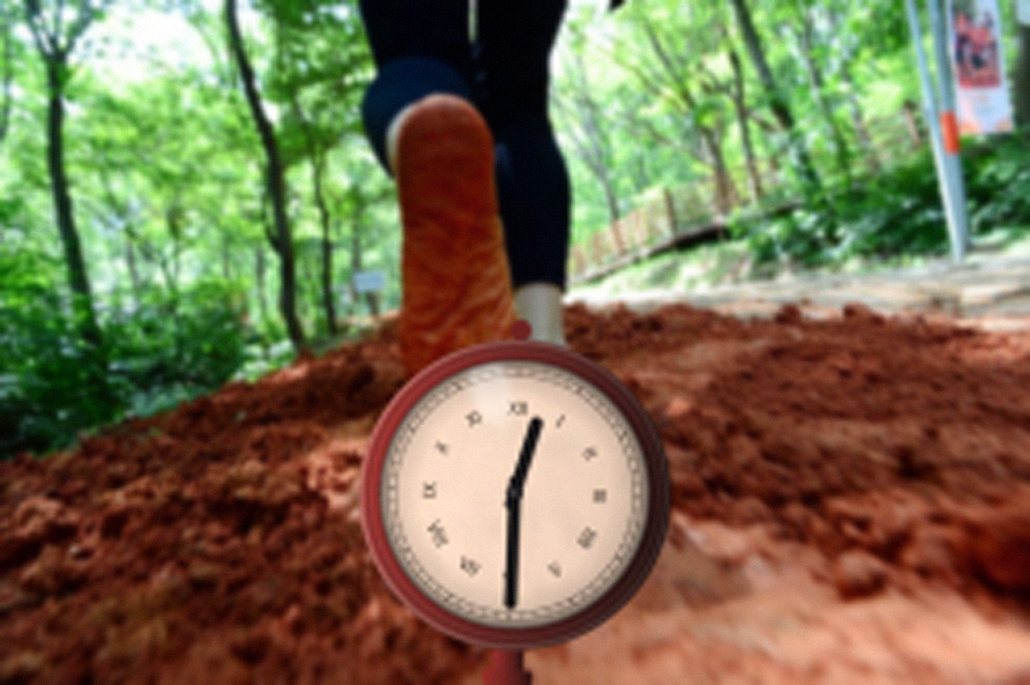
**12:30**
